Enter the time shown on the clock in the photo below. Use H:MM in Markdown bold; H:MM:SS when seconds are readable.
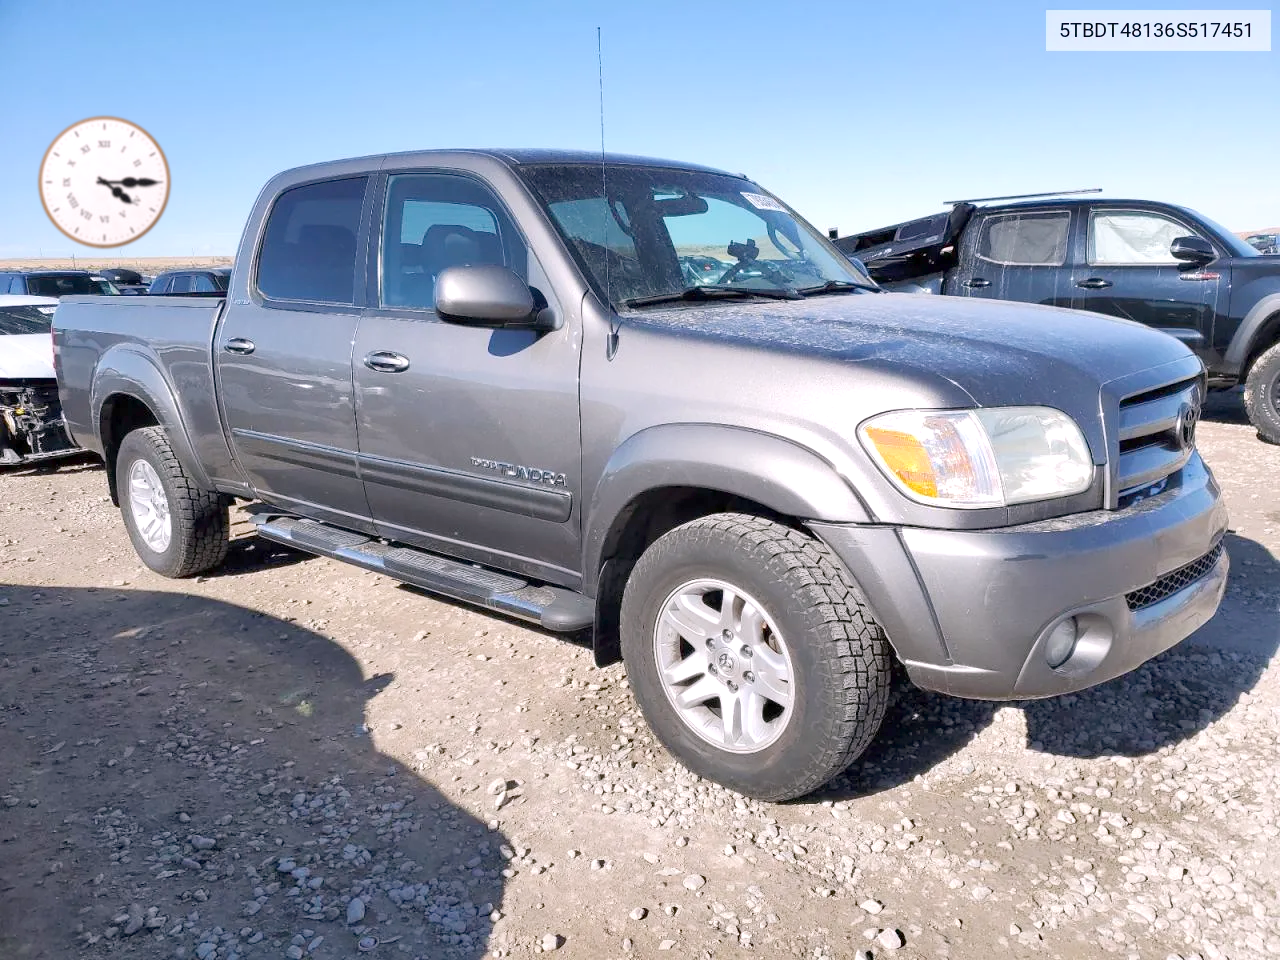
**4:15**
